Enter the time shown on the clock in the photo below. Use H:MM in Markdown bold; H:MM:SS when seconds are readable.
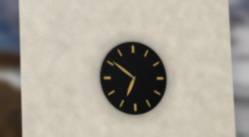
**6:51**
